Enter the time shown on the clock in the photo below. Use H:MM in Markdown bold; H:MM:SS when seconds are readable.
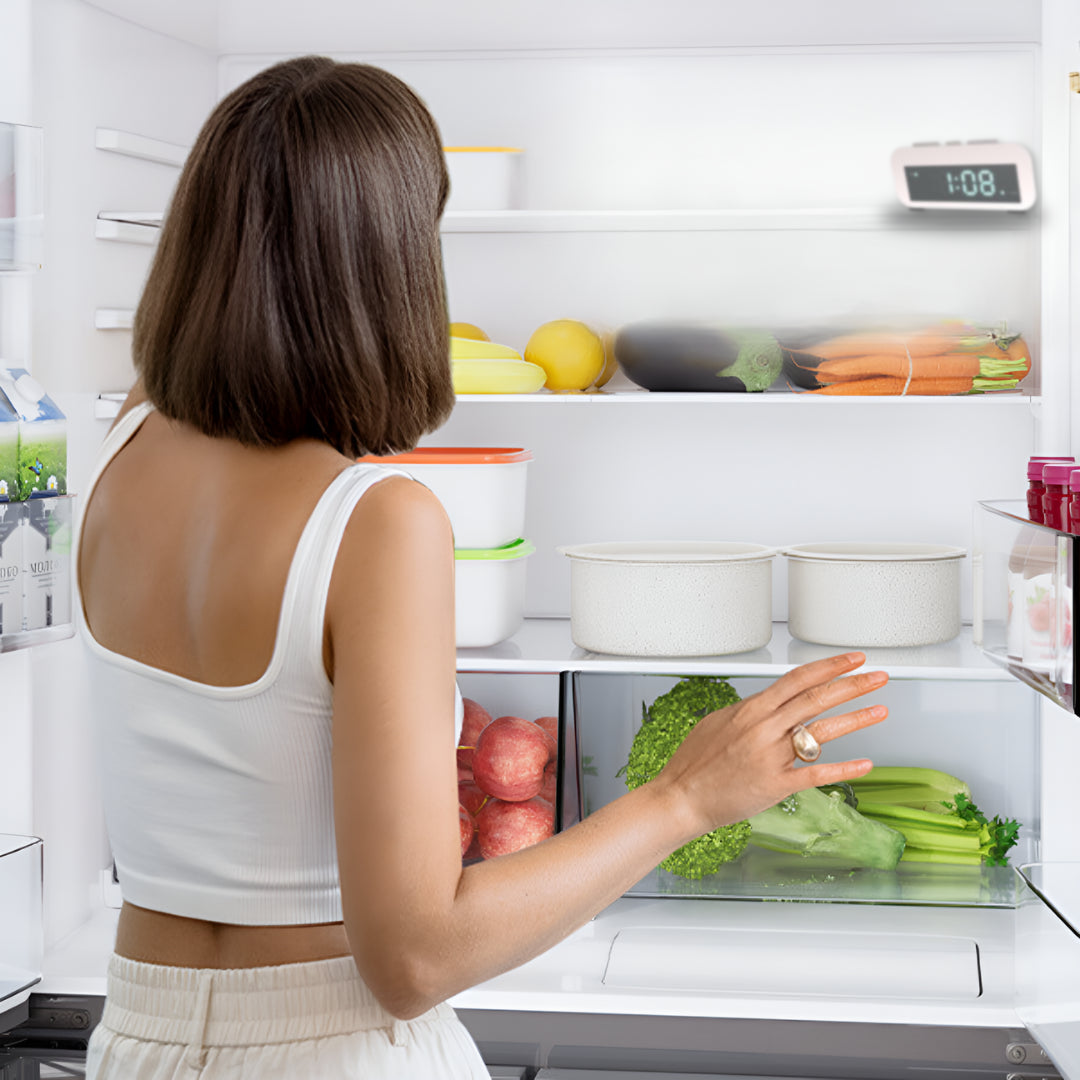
**1:08**
